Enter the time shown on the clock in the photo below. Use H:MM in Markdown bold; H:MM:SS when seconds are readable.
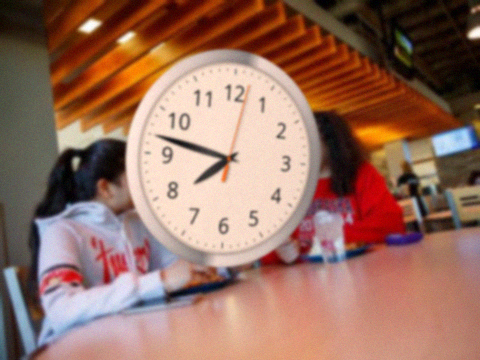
**7:47:02**
